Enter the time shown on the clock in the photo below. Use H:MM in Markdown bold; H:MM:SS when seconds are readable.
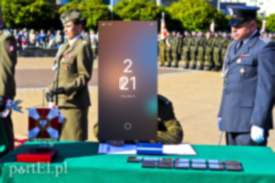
**2:21**
